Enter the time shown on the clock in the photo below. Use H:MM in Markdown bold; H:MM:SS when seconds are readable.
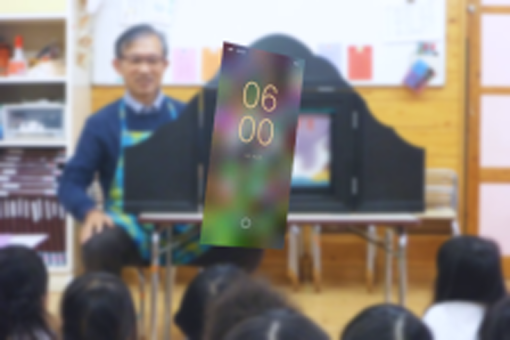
**6:00**
